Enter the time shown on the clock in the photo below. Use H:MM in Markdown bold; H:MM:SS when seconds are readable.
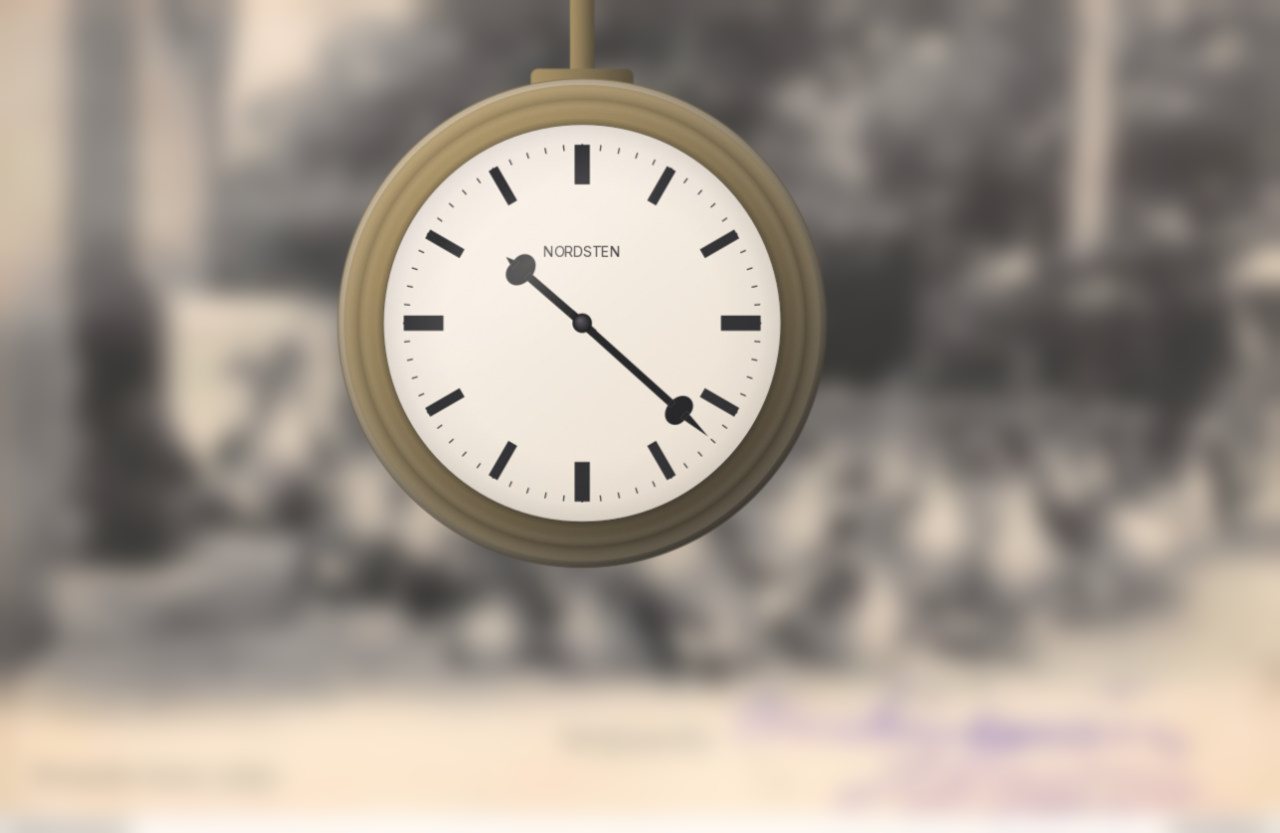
**10:22**
